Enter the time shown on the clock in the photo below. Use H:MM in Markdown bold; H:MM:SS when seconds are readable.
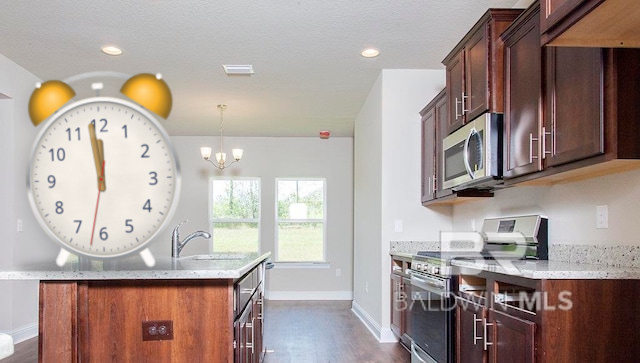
**11:58:32**
